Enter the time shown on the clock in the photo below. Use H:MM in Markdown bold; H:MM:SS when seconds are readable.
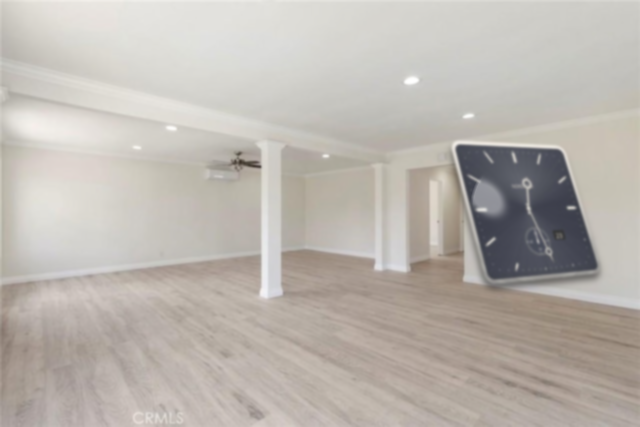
**12:28**
